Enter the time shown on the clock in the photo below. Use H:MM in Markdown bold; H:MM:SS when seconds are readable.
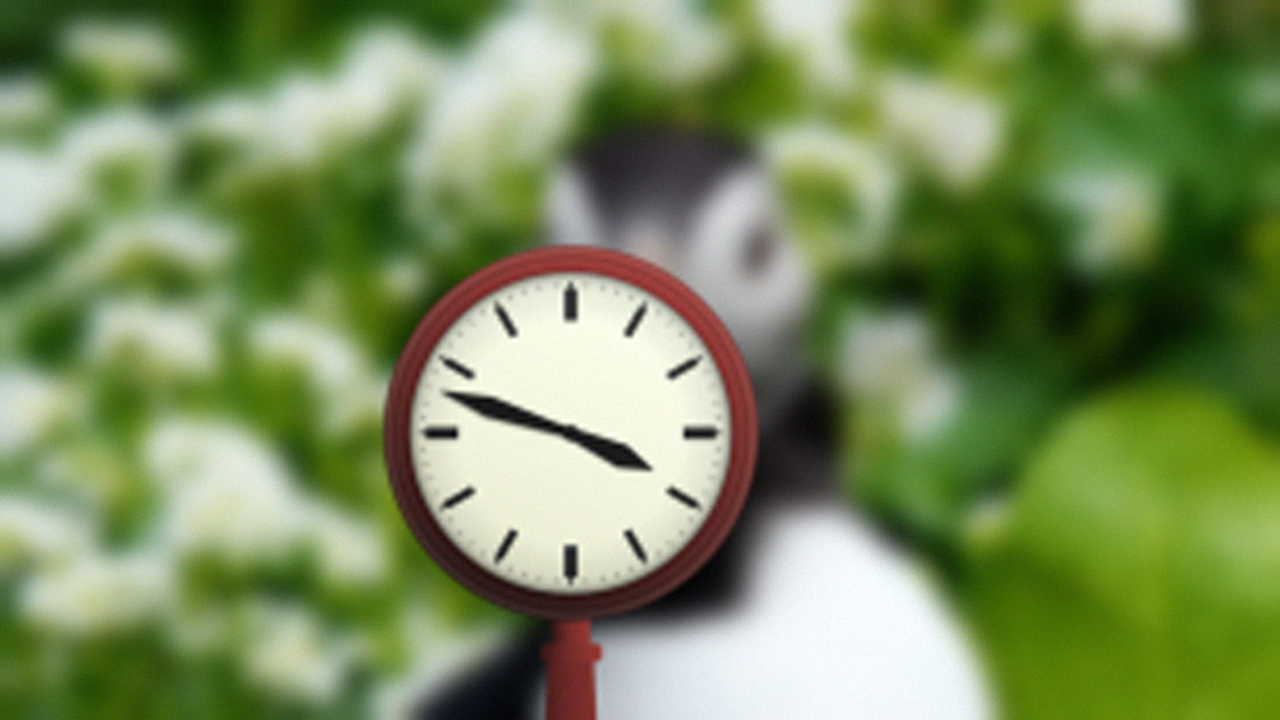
**3:48**
